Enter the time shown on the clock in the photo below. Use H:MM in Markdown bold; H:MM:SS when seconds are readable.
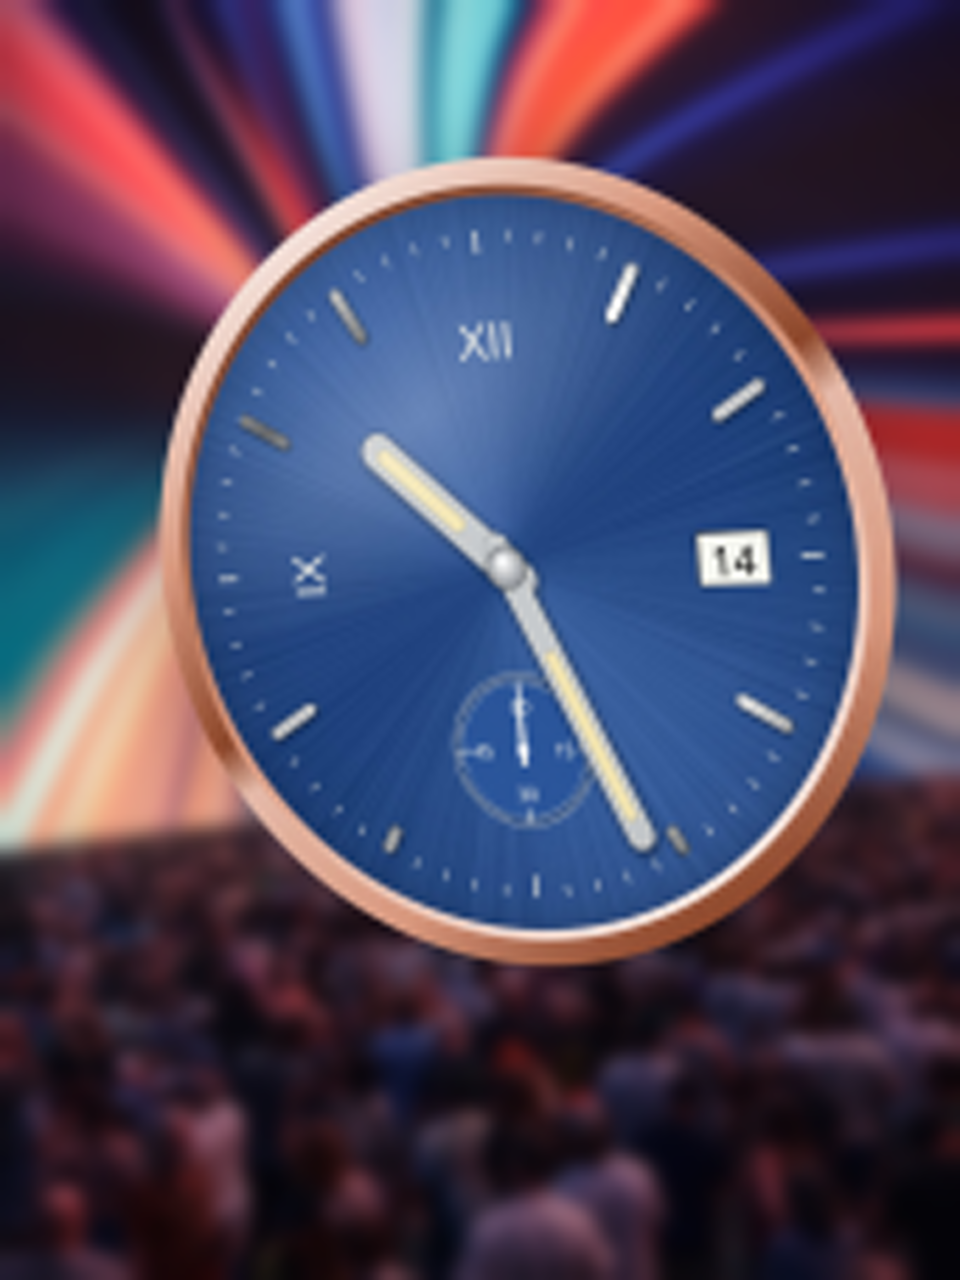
**10:26**
